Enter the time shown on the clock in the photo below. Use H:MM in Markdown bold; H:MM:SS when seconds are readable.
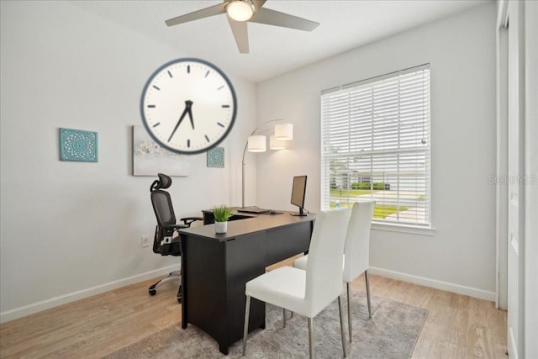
**5:35**
